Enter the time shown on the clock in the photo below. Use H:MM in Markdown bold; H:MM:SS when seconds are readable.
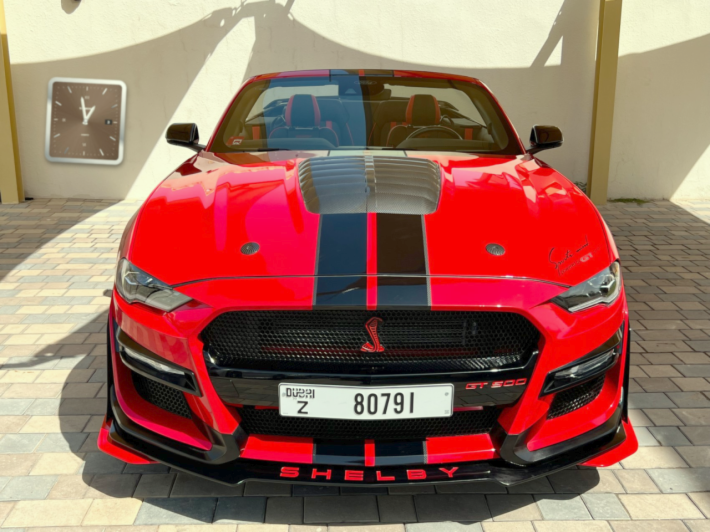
**12:58**
